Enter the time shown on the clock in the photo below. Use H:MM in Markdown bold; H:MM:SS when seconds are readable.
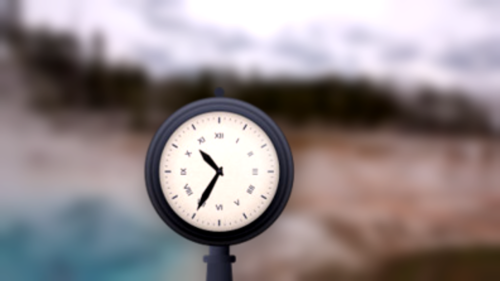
**10:35**
